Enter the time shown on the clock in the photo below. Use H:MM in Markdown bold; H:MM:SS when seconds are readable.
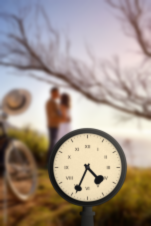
**4:34**
